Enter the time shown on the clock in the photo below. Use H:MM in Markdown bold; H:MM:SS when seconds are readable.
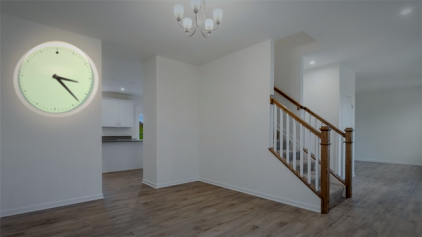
**3:23**
